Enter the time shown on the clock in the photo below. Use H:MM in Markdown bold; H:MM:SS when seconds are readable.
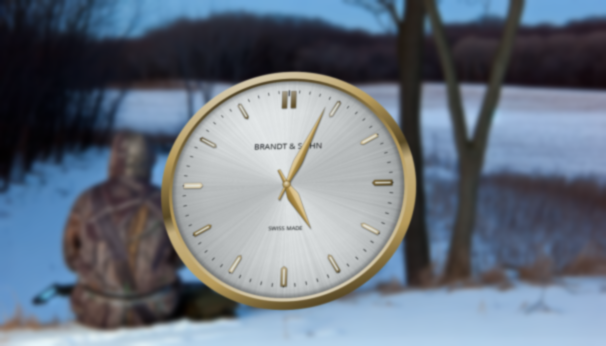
**5:04**
